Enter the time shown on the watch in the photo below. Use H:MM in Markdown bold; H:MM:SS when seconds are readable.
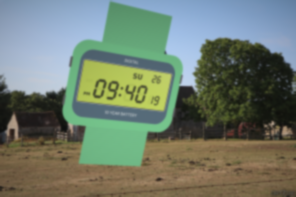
**9:40**
